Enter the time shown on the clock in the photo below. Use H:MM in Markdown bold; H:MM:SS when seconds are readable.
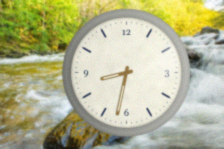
**8:32**
